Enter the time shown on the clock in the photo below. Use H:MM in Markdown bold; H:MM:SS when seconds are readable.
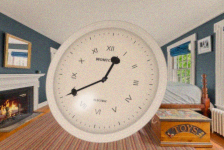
**12:40**
